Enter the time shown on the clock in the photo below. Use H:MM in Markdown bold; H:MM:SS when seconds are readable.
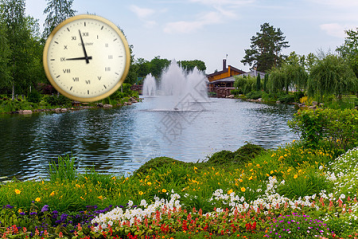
**8:58**
